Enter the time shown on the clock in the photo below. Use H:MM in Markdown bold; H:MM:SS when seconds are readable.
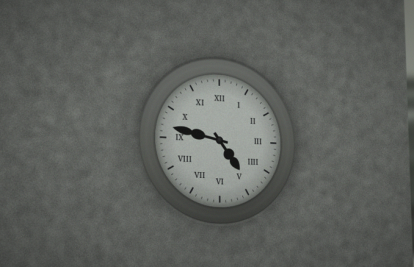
**4:47**
